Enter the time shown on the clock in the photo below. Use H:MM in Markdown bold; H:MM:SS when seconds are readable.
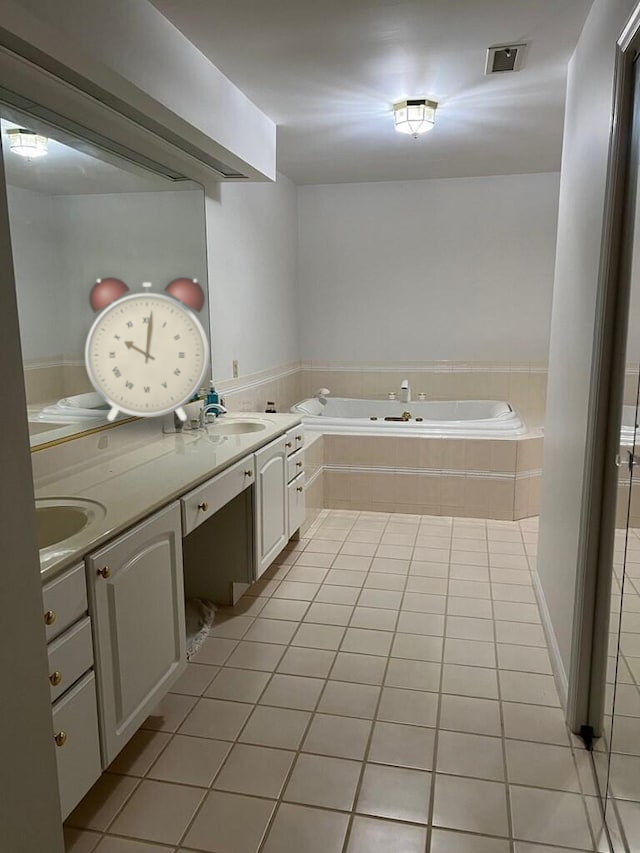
**10:01**
